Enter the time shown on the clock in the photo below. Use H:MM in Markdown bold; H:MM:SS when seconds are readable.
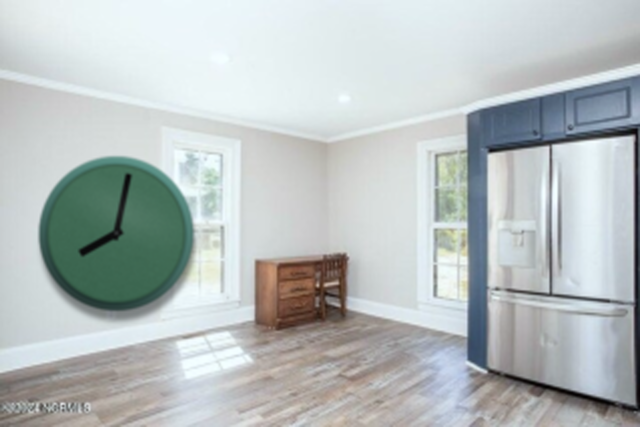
**8:02**
